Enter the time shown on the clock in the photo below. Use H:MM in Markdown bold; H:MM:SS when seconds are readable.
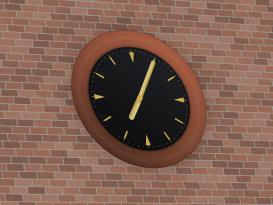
**7:05**
